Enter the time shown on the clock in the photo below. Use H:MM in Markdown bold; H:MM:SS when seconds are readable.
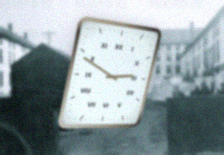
**2:49**
